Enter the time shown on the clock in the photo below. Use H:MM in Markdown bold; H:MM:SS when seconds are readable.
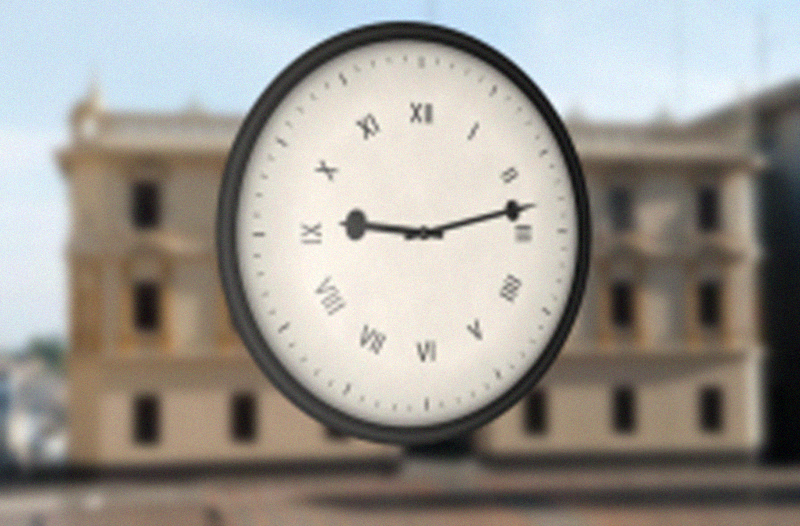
**9:13**
